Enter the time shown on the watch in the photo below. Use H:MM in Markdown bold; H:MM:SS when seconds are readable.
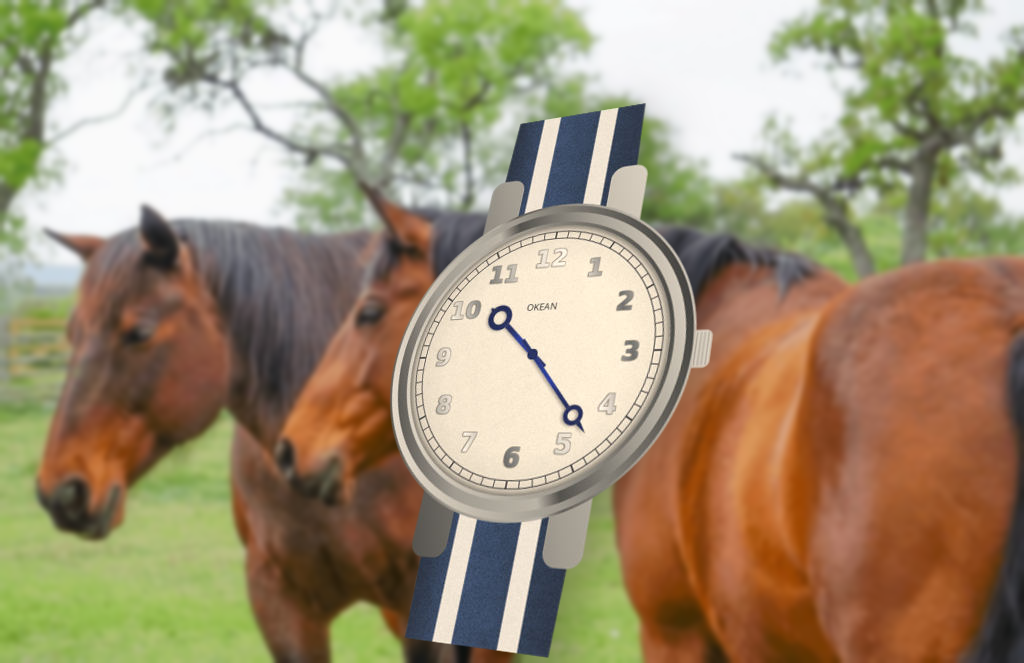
**10:23**
